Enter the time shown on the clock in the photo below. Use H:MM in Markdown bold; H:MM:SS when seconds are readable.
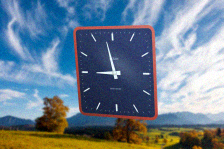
**8:58**
